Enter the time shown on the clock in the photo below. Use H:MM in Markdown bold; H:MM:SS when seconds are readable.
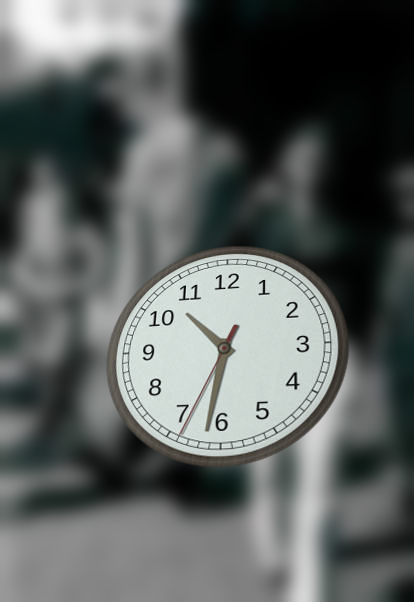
**10:31:34**
